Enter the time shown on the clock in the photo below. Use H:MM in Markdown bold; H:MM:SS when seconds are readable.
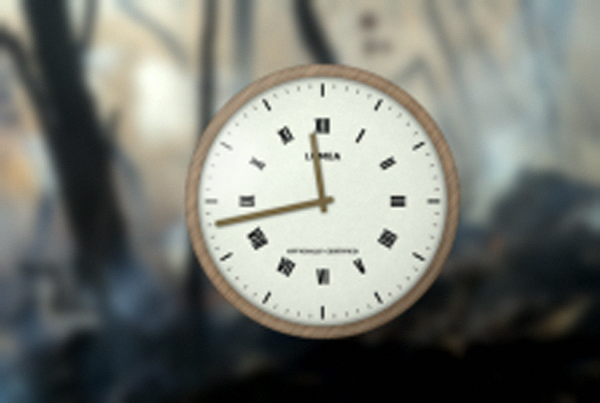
**11:43**
